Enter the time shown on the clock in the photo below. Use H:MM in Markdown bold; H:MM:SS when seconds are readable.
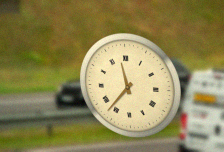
**11:37**
